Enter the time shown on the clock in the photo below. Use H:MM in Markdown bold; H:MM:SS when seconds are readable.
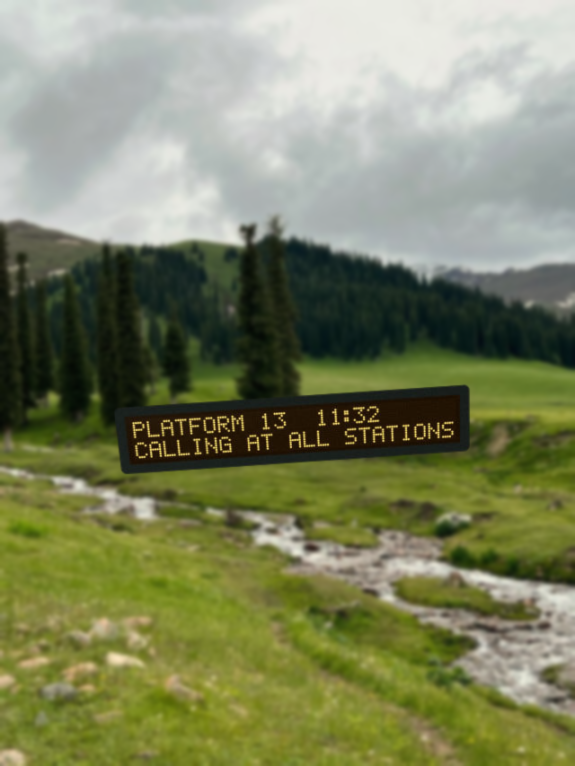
**11:32**
